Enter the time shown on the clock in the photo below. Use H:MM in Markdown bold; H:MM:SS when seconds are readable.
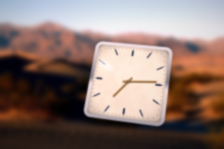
**7:14**
